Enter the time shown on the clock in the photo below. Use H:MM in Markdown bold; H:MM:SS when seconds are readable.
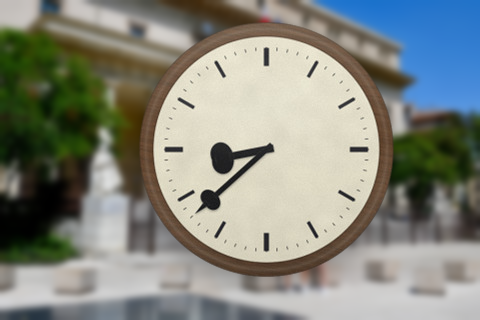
**8:38**
